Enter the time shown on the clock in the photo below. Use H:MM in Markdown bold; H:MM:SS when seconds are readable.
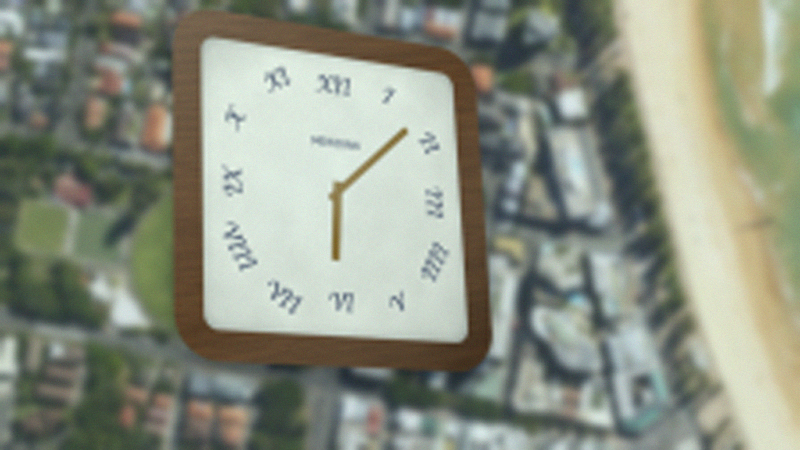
**6:08**
